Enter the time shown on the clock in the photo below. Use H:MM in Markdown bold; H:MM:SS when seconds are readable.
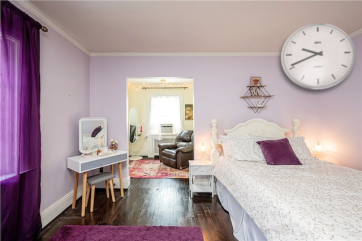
**9:41**
